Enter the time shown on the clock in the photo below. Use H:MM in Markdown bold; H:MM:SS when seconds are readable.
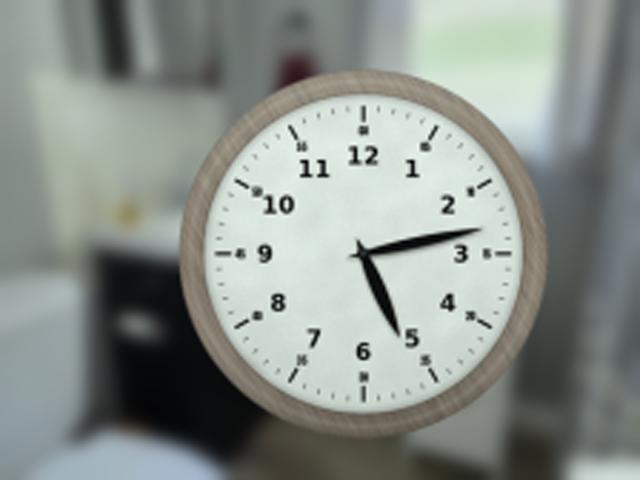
**5:13**
